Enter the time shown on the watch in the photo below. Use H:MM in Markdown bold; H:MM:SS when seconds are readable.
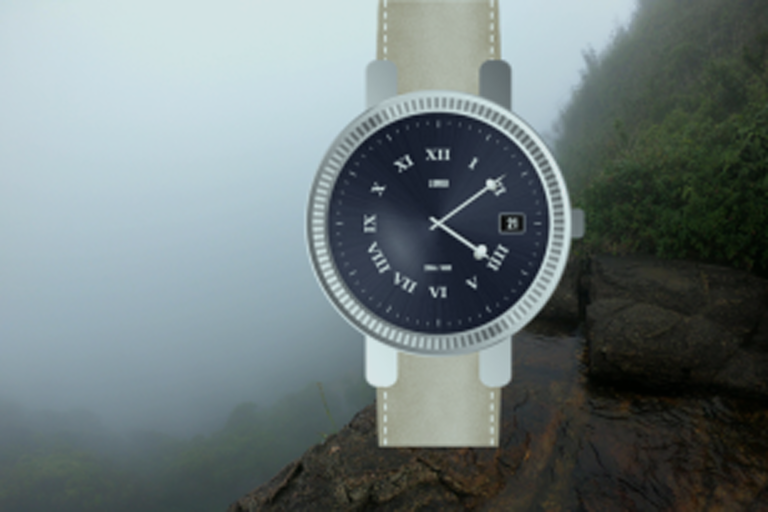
**4:09**
